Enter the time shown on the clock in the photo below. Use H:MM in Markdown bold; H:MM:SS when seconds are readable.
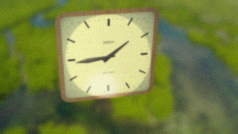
**1:44**
